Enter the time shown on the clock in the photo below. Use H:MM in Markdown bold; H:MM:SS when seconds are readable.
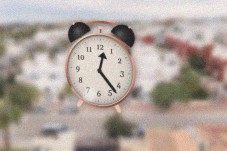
**12:23**
